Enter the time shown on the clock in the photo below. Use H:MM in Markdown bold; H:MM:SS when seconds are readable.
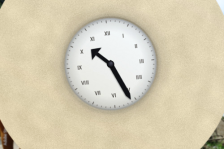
**10:26**
